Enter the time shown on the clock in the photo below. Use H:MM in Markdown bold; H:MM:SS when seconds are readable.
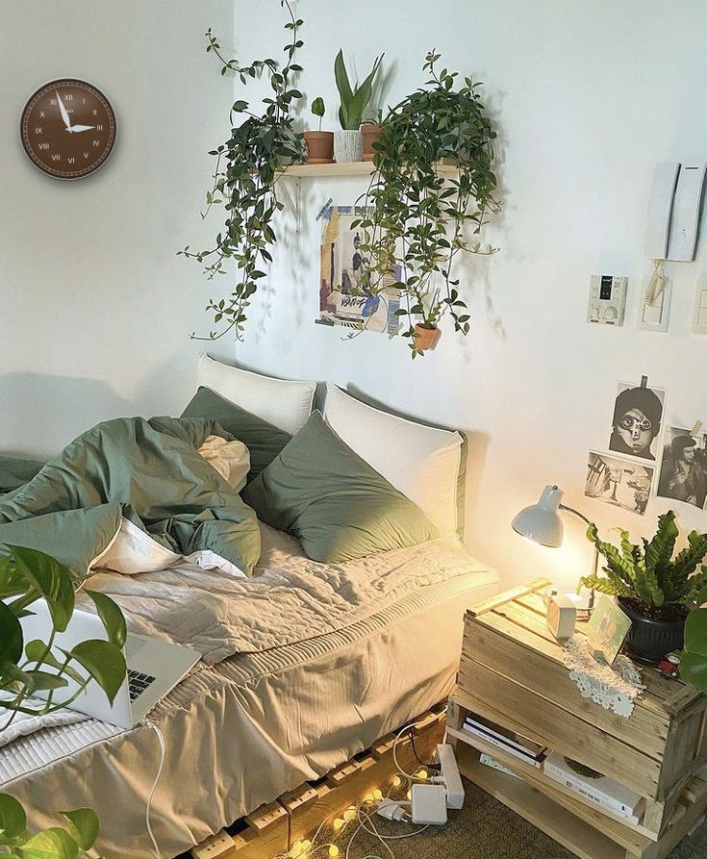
**2:57**
